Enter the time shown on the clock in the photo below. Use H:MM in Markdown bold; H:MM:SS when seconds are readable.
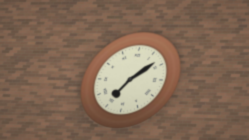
**7:08**
